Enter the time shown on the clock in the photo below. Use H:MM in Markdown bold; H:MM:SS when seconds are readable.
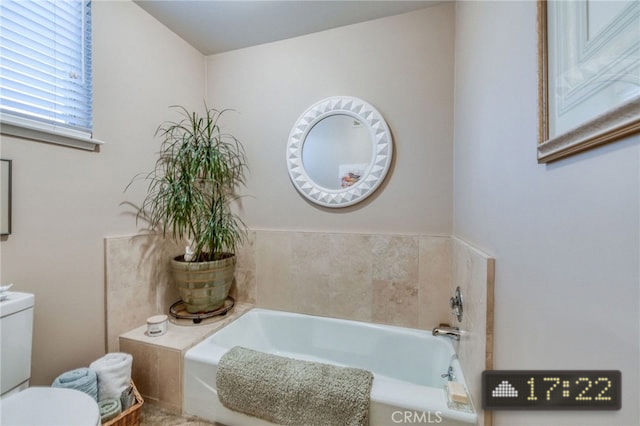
**17:22**
